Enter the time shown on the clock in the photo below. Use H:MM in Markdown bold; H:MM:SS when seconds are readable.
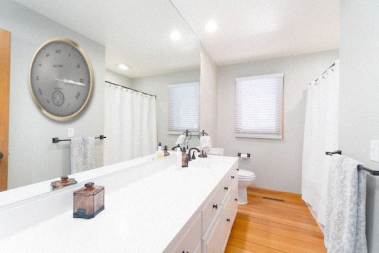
**3:16**
